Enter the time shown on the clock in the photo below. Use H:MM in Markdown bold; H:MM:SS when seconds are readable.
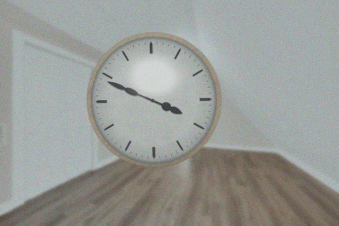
**3:49**
